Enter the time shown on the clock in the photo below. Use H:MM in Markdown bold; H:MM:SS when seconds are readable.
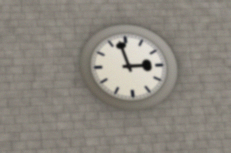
**2:58**
